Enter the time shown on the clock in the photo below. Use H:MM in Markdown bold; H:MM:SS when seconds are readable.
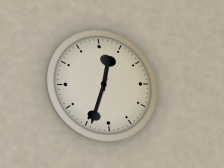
**12:34**
